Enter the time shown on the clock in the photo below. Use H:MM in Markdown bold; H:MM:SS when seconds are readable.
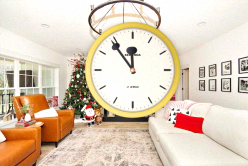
**11:54**
